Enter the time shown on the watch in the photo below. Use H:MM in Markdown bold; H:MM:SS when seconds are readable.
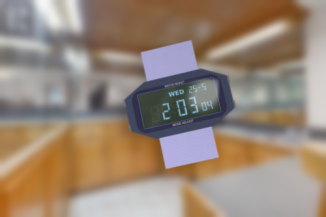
**2:03**
